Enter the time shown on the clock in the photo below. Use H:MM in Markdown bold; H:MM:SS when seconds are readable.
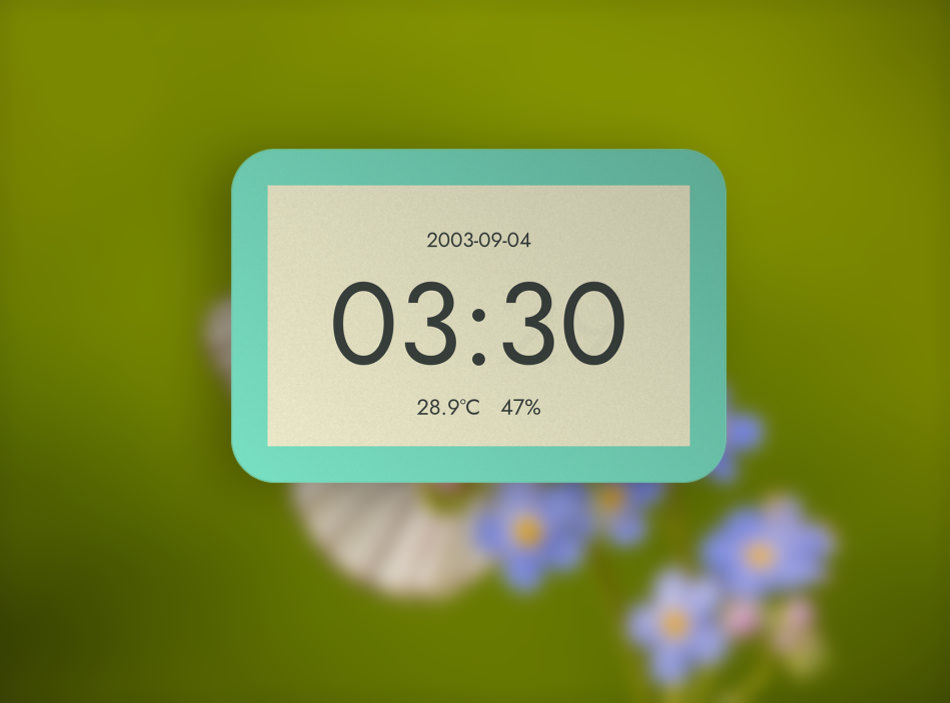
**3:30**
